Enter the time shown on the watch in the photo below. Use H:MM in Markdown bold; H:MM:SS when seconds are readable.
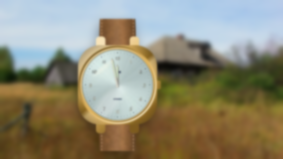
**11:58**
